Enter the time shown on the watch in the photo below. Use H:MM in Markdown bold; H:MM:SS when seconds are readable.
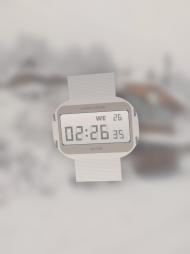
**2:26:35**
